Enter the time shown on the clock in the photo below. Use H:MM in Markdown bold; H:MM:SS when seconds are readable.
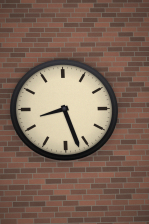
**8:27**
